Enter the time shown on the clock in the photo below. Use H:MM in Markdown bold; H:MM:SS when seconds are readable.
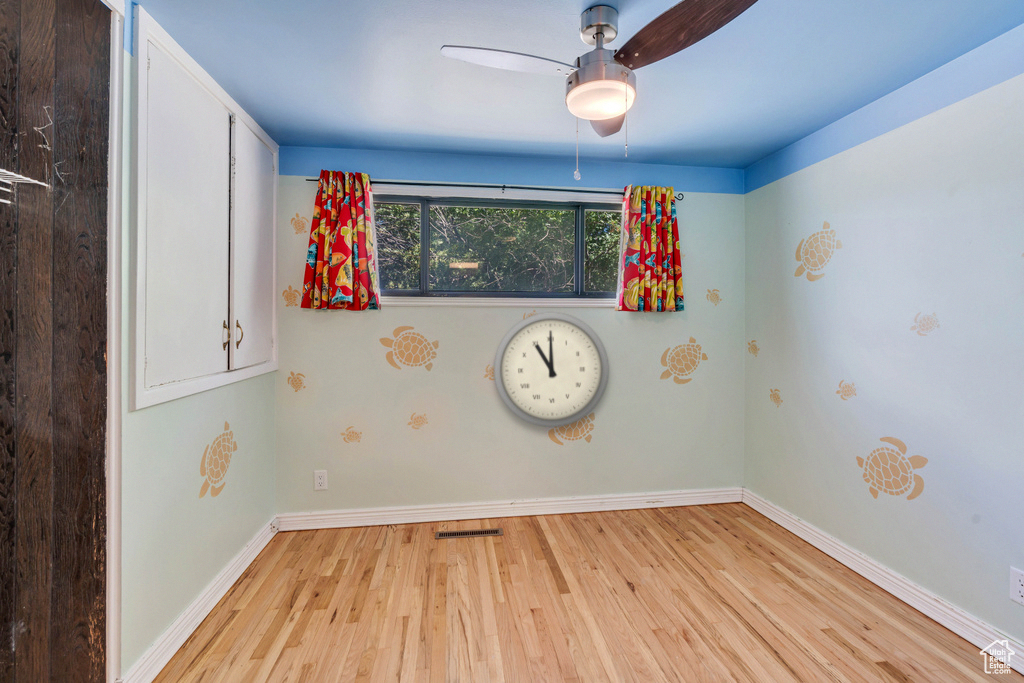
**11:00**
